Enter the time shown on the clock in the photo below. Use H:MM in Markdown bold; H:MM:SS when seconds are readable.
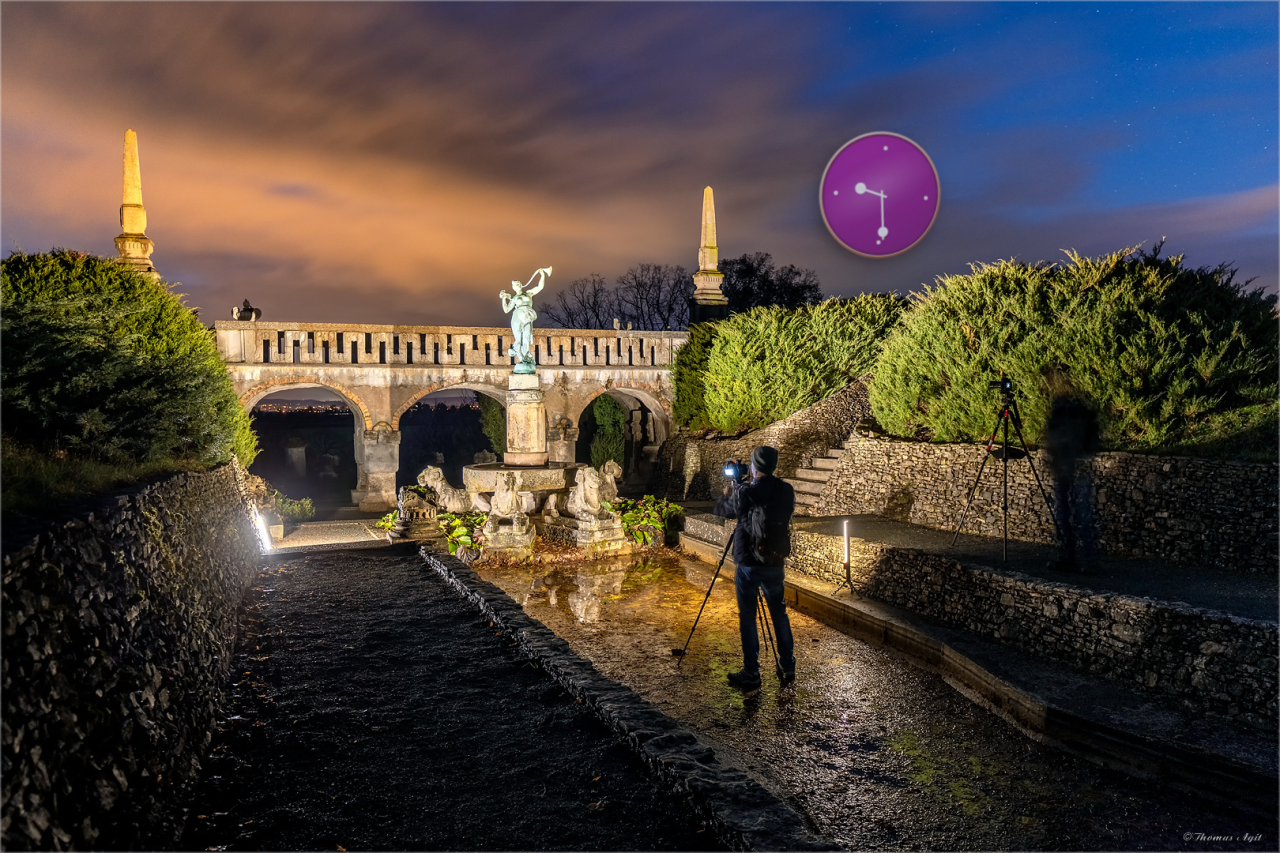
**9:29**
